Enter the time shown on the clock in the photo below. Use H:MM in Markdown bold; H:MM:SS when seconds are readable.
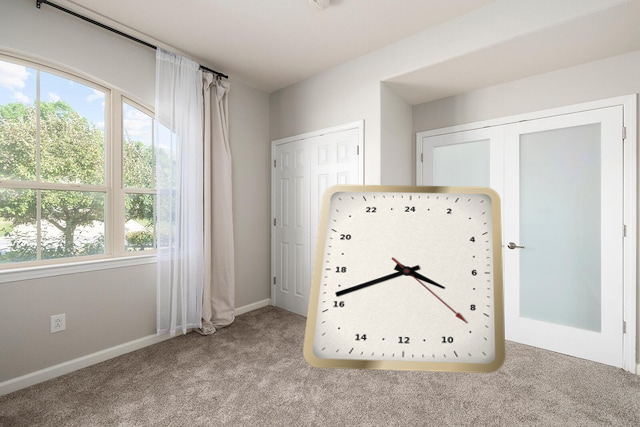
**7:41:22**
